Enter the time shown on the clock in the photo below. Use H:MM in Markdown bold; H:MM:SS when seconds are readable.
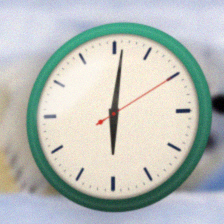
**6:01:10**
